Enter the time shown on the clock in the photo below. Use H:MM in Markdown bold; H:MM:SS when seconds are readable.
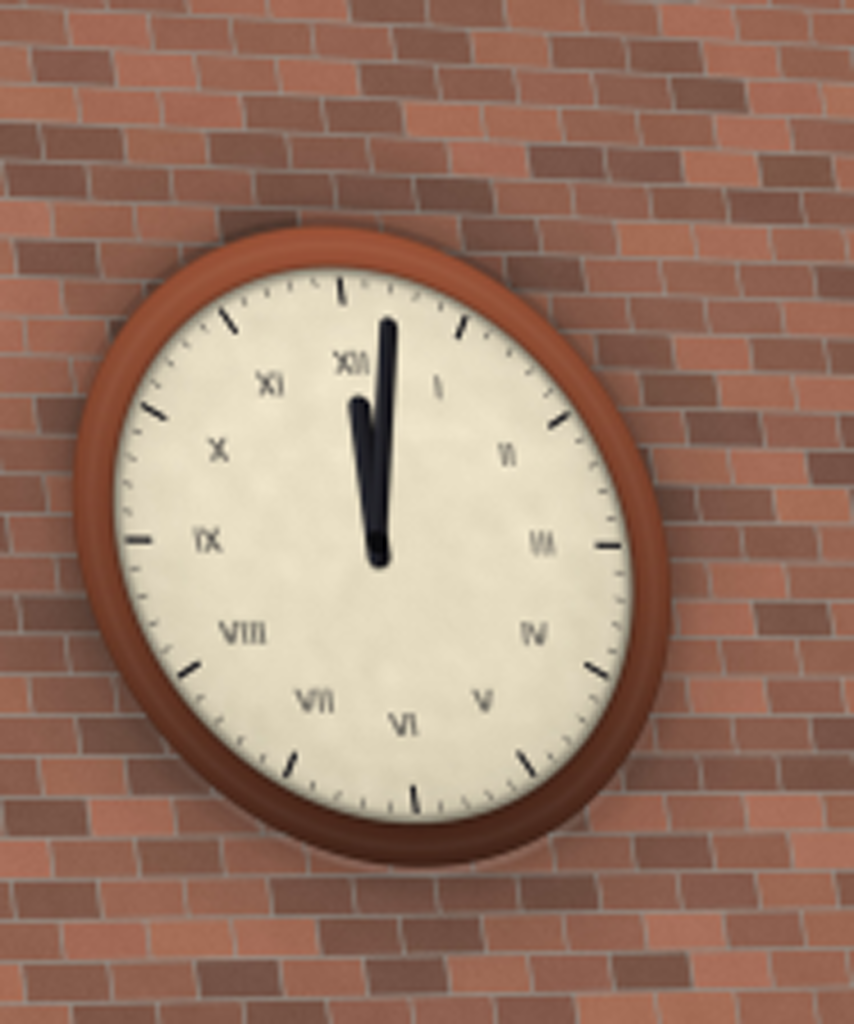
**12:02**
